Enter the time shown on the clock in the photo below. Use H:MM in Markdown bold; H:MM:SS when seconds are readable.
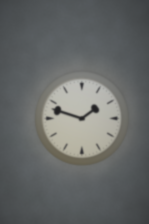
**1:48**
